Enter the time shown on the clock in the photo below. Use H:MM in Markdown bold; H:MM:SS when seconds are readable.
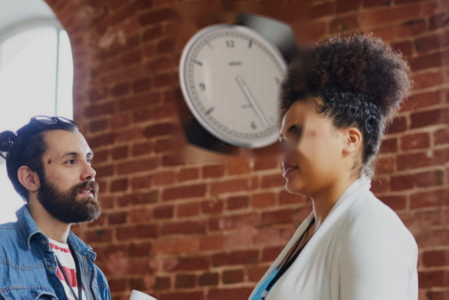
**5:27**
